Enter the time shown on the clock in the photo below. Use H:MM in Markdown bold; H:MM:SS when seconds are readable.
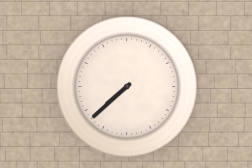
**7:38**
